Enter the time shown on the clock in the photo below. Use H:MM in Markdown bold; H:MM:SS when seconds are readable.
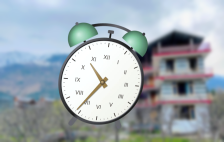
**10:36**
